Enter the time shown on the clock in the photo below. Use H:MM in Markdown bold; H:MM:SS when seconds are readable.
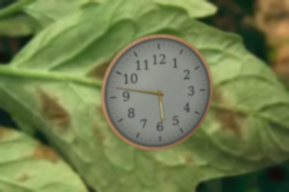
**5:47**
